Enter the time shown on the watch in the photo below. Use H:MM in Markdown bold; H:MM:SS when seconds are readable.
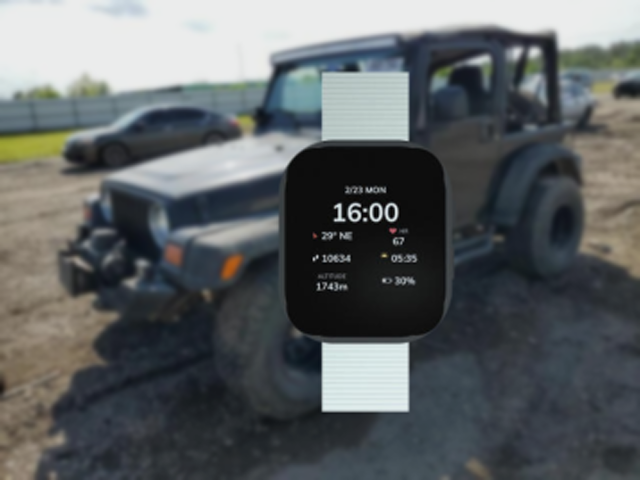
**16:00**
